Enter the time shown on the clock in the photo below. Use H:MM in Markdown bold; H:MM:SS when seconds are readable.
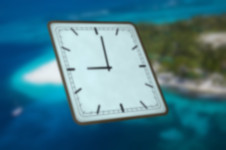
**9:01**
